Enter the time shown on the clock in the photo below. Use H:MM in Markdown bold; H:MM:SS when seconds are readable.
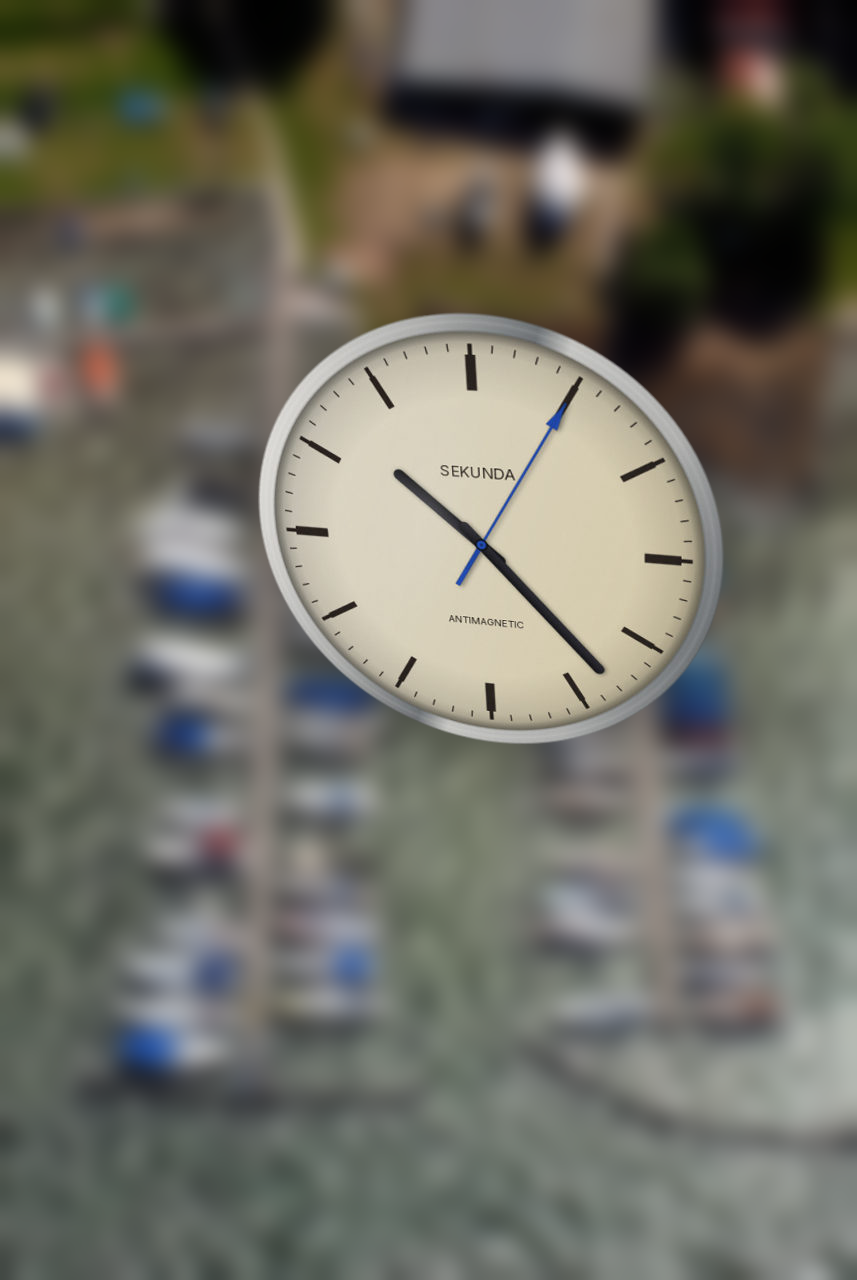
**10:23:05**
